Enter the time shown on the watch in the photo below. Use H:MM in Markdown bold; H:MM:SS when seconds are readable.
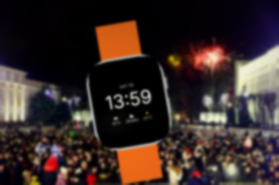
**13:59**
